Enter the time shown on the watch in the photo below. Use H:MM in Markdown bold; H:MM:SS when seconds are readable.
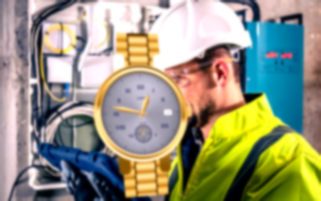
**12:47**
